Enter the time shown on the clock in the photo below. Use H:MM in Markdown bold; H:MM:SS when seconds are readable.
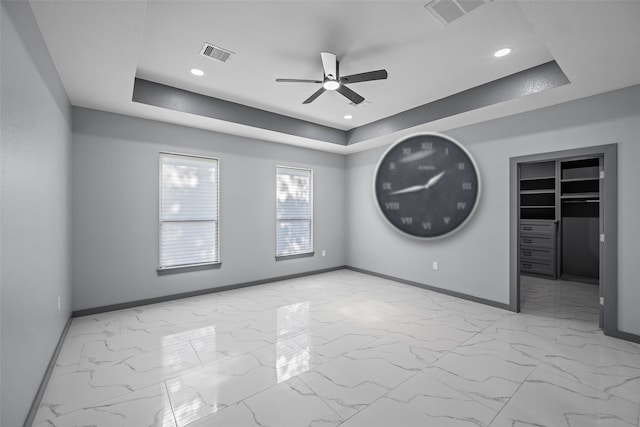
**1:43**
